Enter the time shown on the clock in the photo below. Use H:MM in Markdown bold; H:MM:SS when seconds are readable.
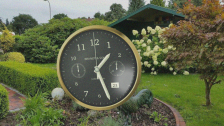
**1:27**
